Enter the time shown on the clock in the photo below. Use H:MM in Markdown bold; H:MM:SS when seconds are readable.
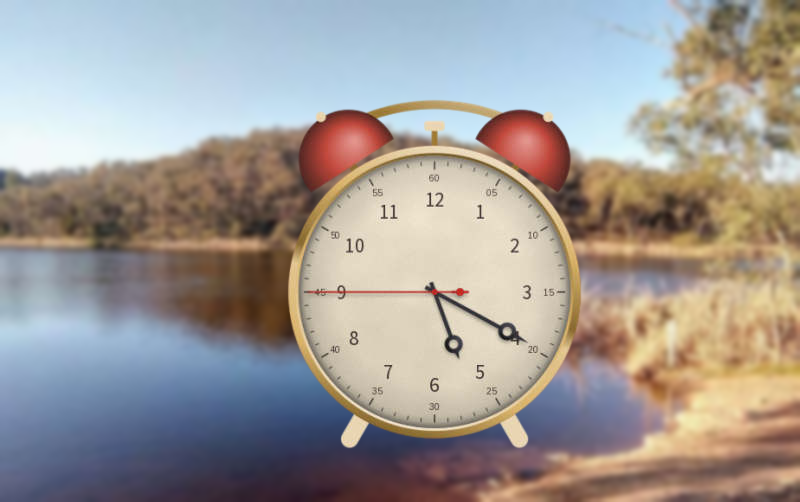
**5:19:45**
